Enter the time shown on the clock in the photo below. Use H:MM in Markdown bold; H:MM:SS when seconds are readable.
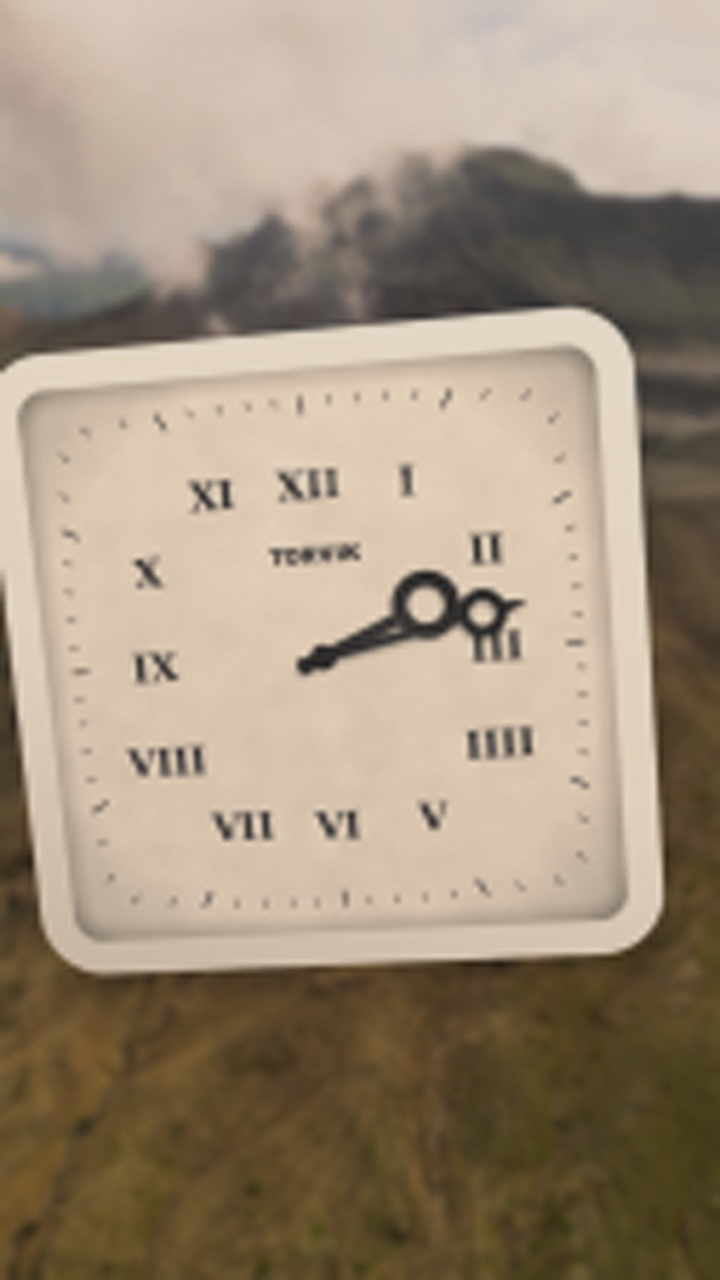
**2:13**
